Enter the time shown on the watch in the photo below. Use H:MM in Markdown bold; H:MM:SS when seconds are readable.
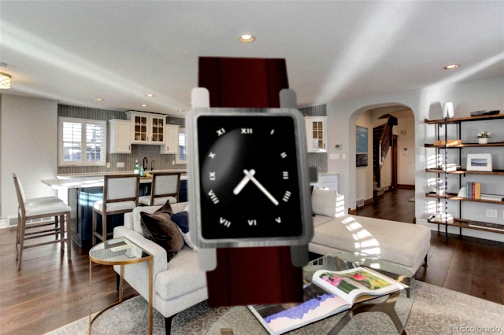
**7:23**
